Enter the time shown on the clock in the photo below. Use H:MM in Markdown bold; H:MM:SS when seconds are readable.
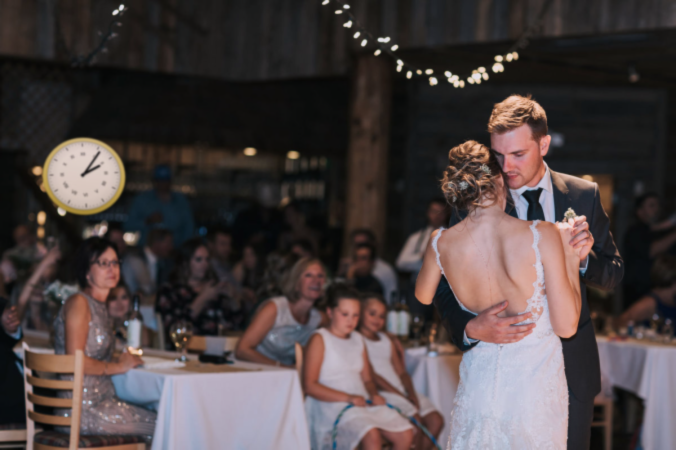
**2:06**
